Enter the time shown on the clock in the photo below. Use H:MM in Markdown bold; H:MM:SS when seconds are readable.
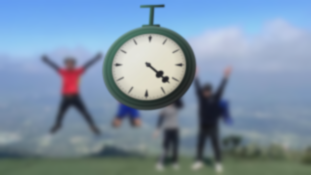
**4:22**
